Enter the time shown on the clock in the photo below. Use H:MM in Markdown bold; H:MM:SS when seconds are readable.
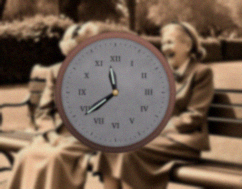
**11:39**
